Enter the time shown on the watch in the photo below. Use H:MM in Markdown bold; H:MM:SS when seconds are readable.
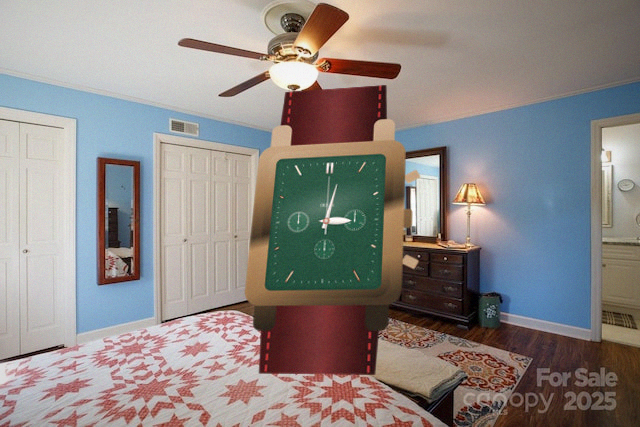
**3:02**
